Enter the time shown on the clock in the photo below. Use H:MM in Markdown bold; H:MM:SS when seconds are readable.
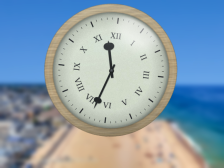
**11:33**
